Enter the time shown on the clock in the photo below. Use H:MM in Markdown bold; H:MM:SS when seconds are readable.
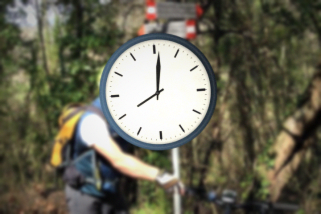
**8:01**
